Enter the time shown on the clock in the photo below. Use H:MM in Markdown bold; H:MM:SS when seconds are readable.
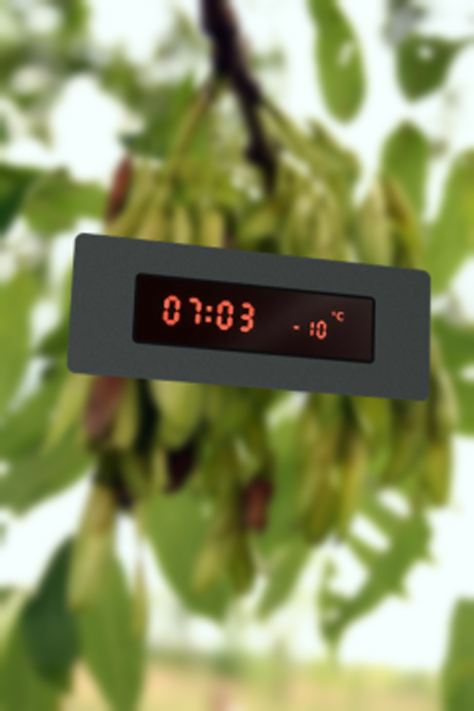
**7:03**
